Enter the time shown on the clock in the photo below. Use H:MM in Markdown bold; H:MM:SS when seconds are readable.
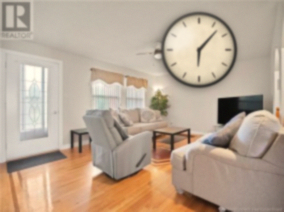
**6:07**
